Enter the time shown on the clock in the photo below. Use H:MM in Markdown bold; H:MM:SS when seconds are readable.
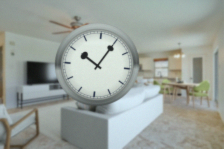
**10:05**
